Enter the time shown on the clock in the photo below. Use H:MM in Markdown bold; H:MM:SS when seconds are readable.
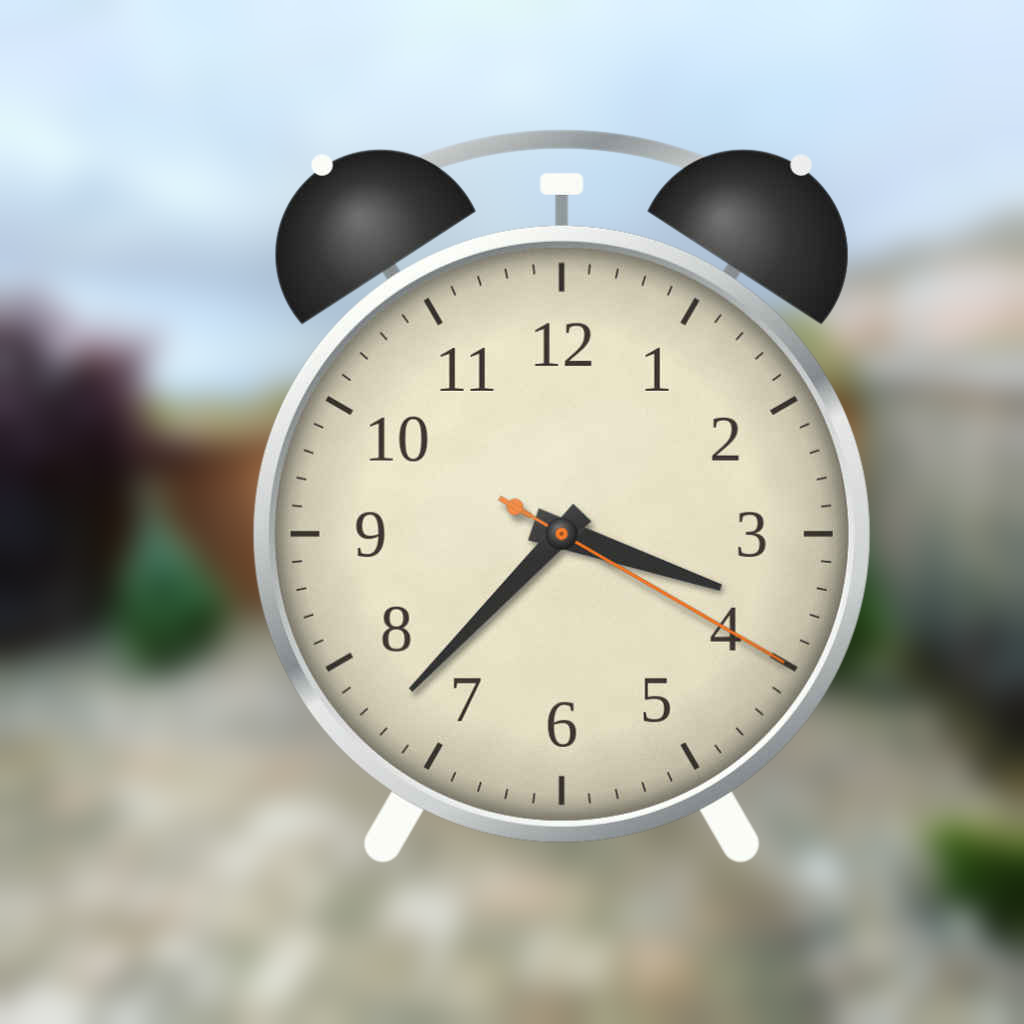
**3:37:20**
